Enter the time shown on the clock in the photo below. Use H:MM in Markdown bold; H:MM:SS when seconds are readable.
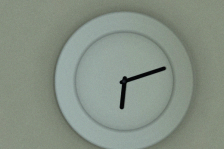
**6:12**
